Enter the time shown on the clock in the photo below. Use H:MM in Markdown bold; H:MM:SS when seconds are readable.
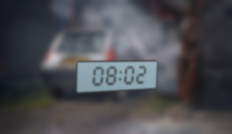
**8:02**
